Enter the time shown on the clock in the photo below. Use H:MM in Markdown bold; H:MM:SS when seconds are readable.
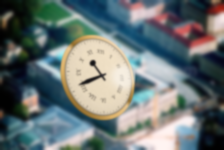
**10:41**
